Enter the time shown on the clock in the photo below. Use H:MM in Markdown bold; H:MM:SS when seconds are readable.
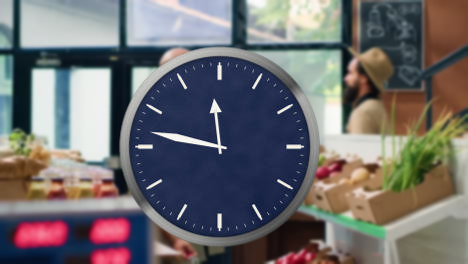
**11:47**
